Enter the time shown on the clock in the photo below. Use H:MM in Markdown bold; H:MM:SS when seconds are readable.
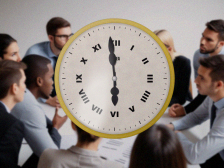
**5:59**
